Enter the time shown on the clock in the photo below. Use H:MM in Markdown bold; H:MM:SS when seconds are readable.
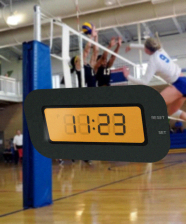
**11:23**
